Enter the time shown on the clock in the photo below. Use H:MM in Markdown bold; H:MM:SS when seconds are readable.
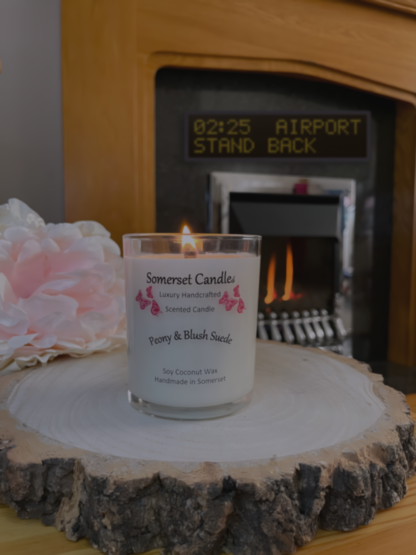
**2:25**
